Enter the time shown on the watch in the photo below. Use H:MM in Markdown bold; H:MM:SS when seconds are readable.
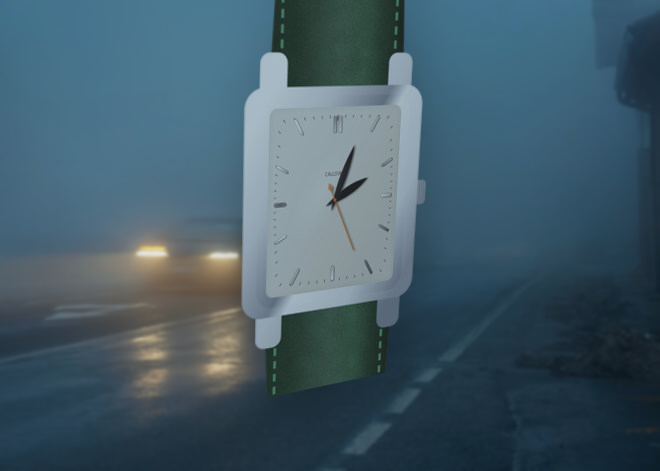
**2:03:26**
